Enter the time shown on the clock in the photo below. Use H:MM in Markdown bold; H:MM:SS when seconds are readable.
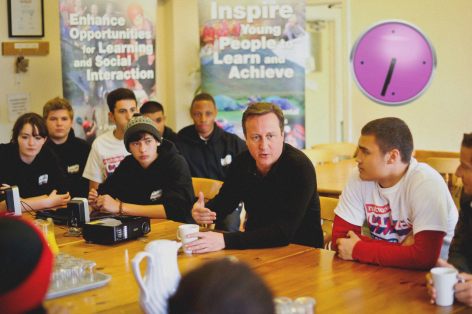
**6:33**
